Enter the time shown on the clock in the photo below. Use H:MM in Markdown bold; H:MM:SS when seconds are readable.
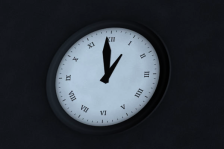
**12:59**
